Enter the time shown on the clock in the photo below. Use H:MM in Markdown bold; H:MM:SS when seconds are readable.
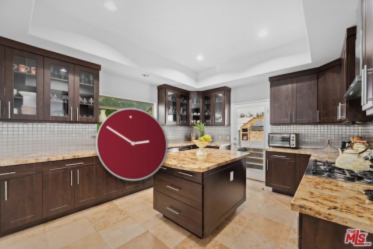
**2:51**
